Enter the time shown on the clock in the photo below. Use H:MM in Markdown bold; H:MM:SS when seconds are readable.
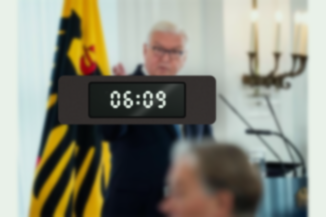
**6:09**
